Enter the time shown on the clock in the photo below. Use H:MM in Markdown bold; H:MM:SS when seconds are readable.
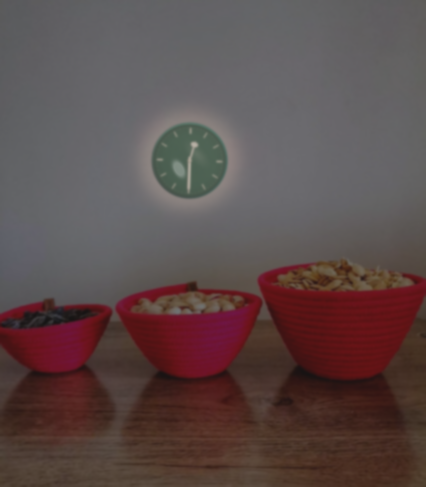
**12:30**
